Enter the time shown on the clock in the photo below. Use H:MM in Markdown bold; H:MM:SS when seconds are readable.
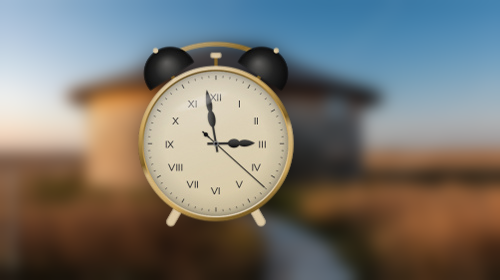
**2:58:22**
